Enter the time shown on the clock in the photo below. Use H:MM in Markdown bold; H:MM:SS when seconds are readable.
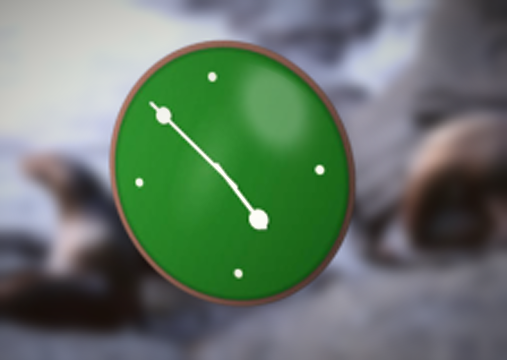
**4:53**
